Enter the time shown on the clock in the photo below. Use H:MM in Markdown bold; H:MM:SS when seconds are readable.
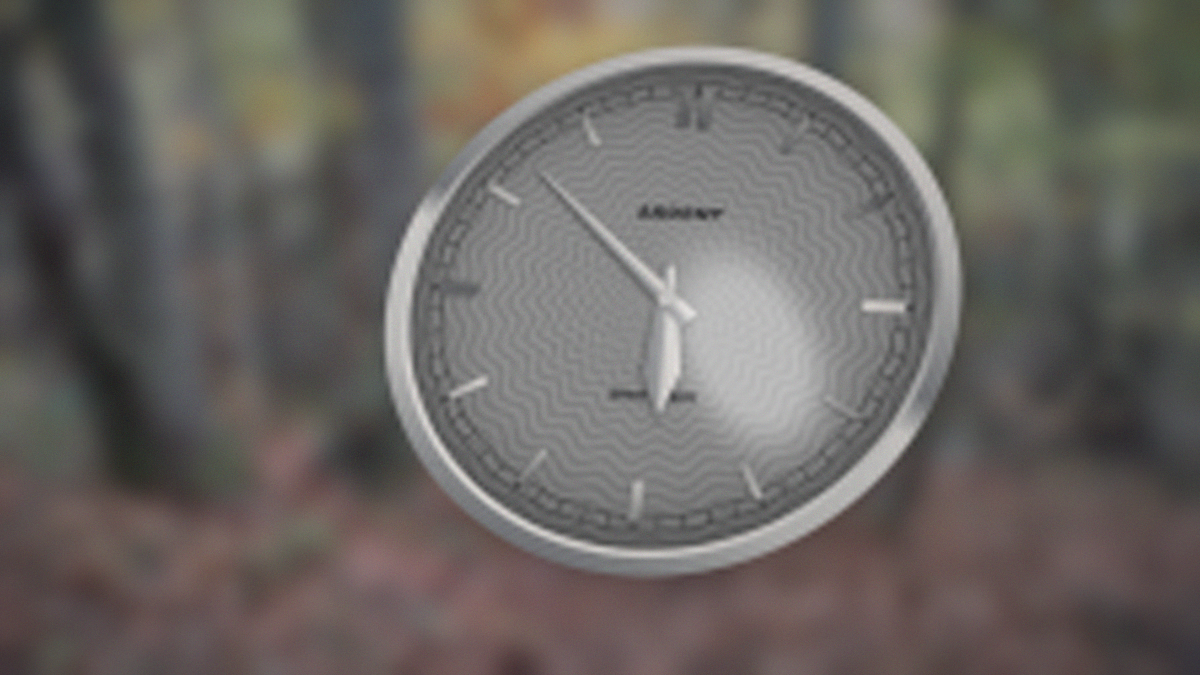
**5:52**
